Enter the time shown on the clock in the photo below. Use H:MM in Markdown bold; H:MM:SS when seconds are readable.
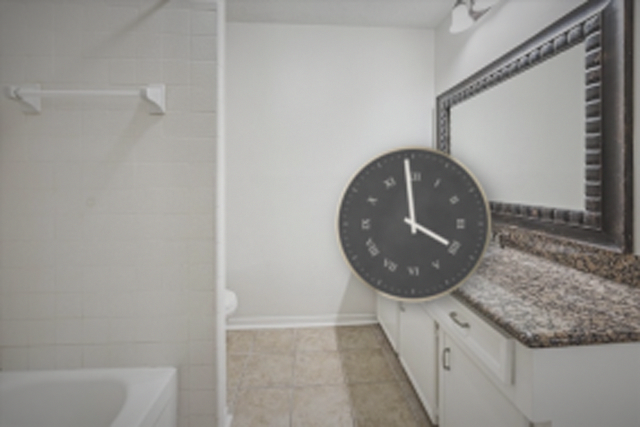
**3:59**
